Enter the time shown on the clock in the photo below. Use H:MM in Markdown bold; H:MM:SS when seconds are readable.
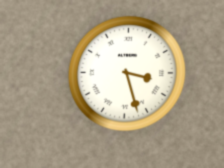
**3:27**
